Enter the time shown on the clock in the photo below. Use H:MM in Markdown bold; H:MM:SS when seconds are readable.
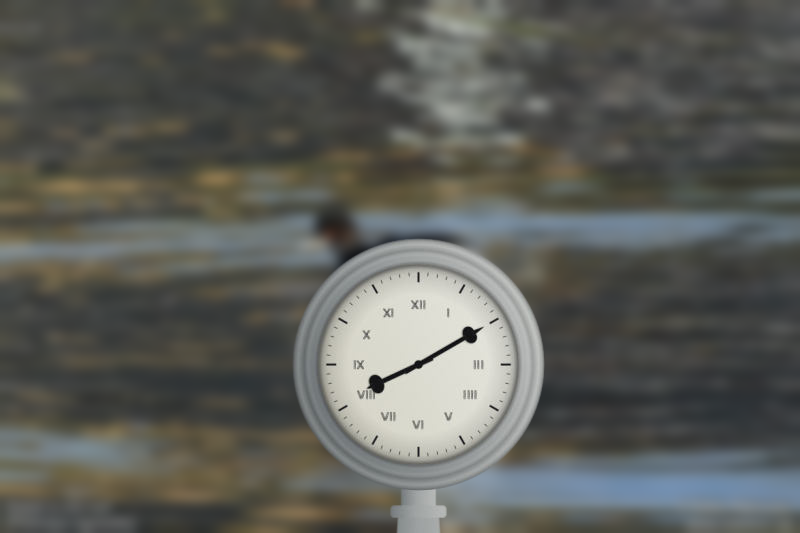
**8:10**
